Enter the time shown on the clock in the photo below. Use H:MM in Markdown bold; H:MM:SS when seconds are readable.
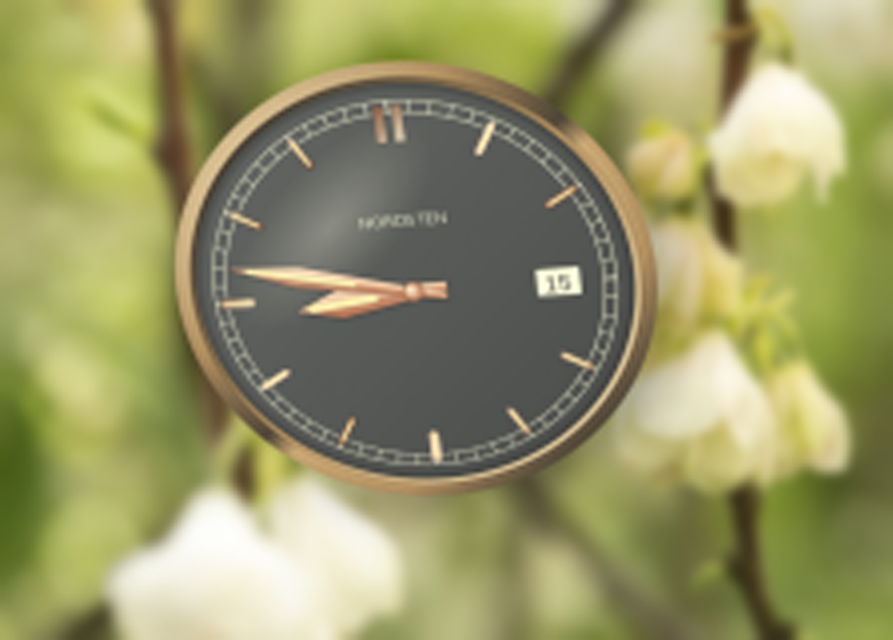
**8:47**
